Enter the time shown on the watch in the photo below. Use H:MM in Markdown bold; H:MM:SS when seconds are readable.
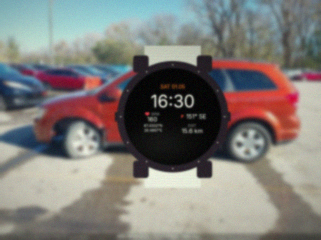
**16:30**
